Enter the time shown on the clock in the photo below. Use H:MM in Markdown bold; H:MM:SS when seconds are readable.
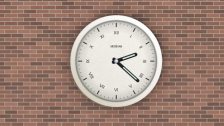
**2:22**
